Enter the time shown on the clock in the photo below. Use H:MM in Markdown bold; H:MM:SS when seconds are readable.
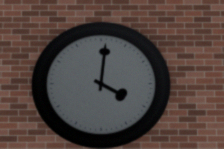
**4:01**
